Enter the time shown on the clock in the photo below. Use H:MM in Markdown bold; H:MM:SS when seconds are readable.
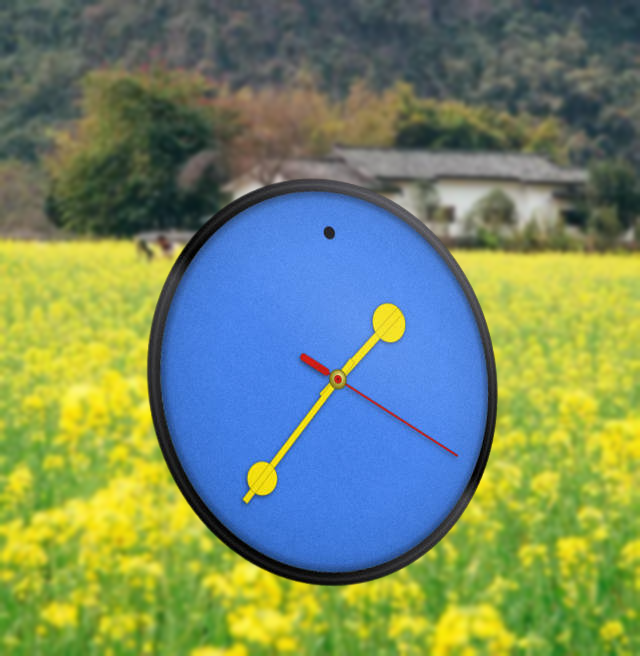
**1:37:20**
